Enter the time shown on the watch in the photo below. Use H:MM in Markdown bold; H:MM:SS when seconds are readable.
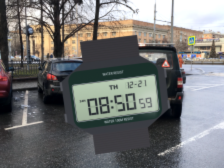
**8:50:59**
